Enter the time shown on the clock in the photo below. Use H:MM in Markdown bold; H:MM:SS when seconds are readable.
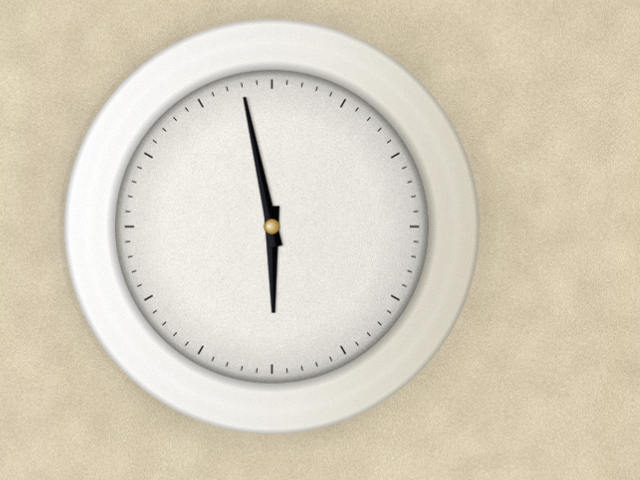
**5:58**
